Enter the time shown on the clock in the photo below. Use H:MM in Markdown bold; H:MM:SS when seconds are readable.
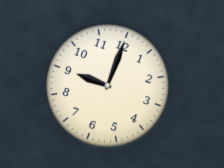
**9:00**
